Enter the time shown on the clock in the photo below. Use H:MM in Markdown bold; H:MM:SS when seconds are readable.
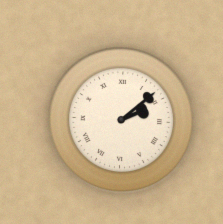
**2:08**
